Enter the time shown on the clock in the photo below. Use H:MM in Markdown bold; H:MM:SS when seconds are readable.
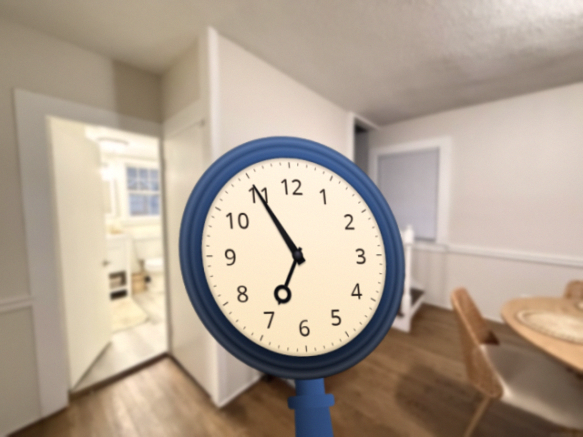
**6:55**
